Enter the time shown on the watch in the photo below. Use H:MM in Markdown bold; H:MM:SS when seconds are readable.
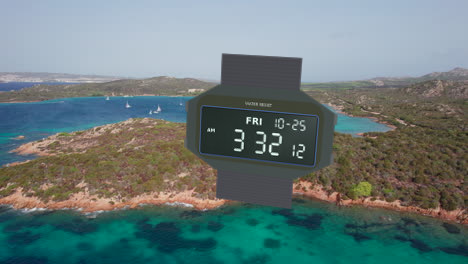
**3:32:12**
